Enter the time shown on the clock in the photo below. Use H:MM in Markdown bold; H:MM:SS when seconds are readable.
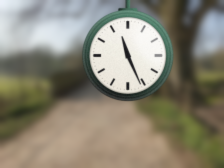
**11:26**
